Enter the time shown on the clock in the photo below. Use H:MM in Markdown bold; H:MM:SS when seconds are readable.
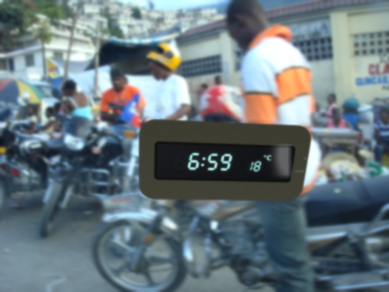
**6:59**
